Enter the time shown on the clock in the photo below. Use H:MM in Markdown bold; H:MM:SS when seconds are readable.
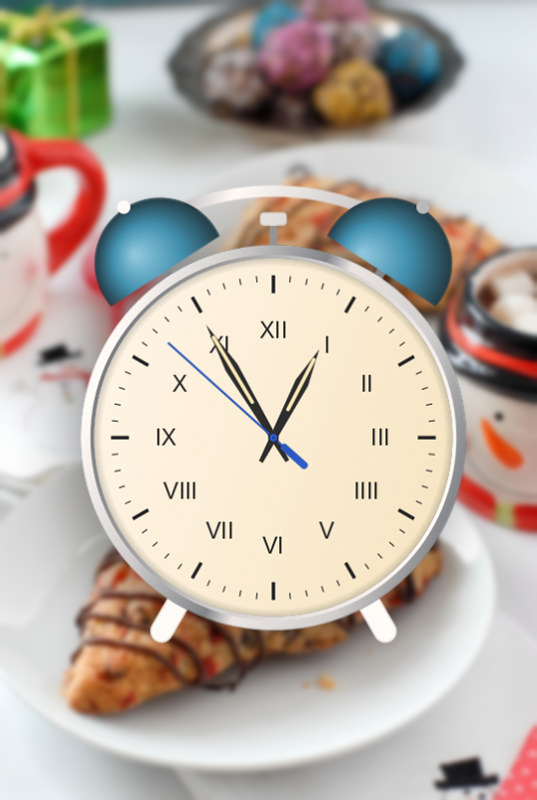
**12:54:52**
